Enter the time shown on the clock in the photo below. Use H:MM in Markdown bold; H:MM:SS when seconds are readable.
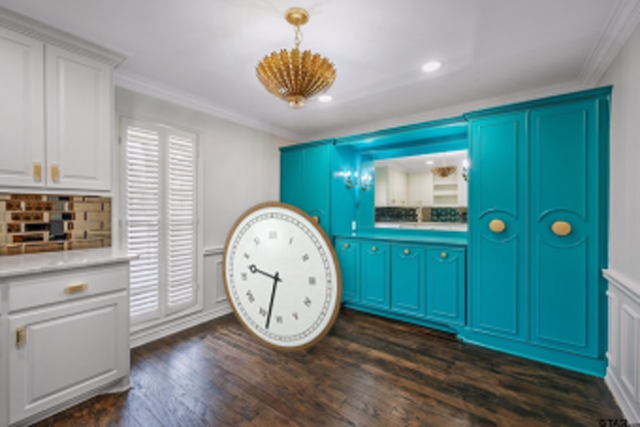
**9:33**
